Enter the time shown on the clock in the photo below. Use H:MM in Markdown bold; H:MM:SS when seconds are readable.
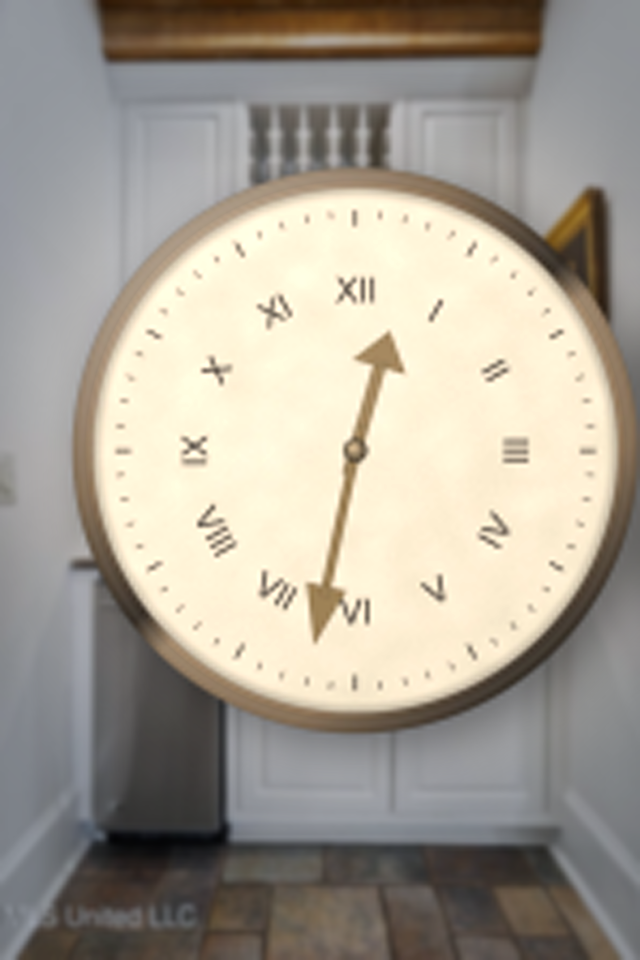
**12:32**
